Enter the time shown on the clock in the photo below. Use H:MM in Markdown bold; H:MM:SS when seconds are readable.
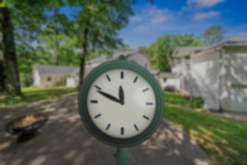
**11:49**
